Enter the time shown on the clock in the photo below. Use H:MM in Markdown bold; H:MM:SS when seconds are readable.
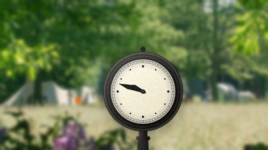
**9:48**
